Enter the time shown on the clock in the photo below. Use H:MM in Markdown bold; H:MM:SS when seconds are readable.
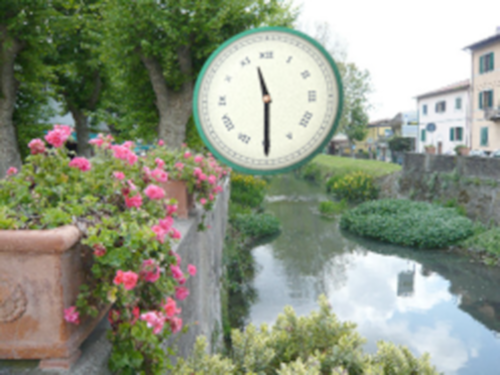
**11:30**
